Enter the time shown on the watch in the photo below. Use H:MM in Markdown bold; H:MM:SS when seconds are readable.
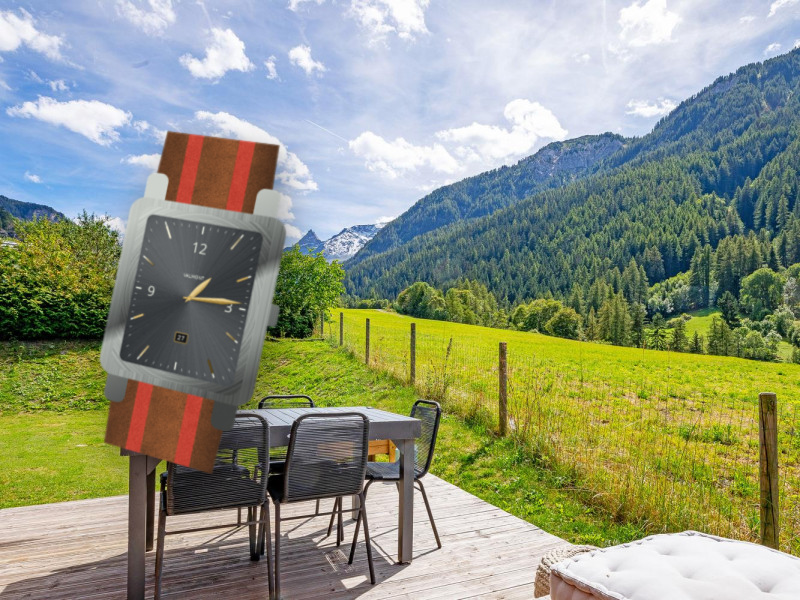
**1:14**
